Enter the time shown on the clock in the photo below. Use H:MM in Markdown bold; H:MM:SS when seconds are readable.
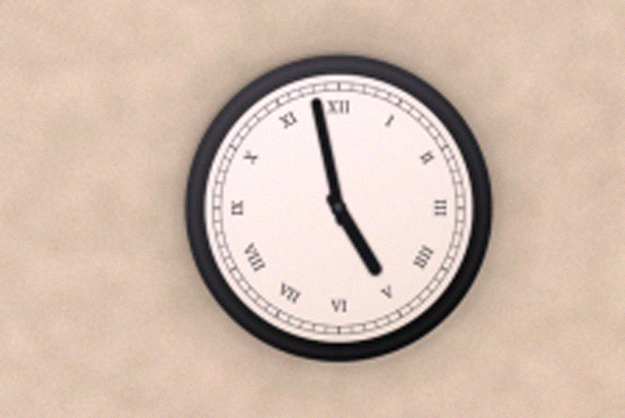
**4:58**
